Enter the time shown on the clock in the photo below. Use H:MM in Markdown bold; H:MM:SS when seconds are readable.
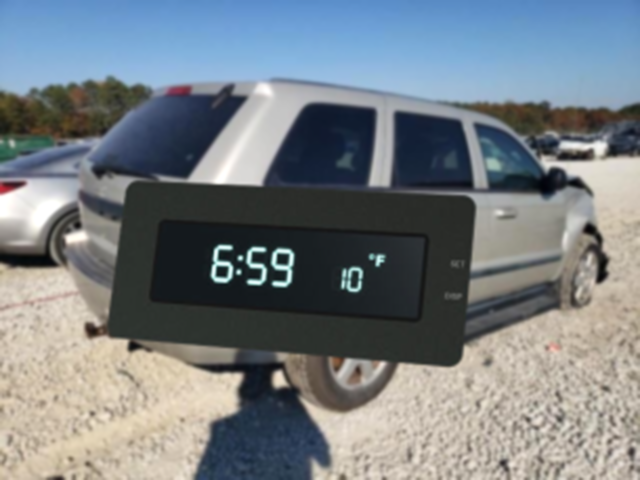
**6:59**
